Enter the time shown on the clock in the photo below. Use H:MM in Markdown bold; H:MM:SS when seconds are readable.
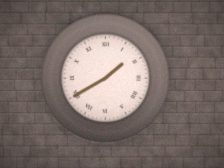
**1:40**
